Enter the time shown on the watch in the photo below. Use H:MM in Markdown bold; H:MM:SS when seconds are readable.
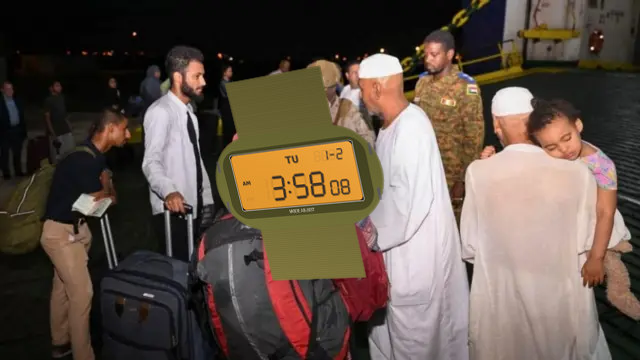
**3:58:08**
